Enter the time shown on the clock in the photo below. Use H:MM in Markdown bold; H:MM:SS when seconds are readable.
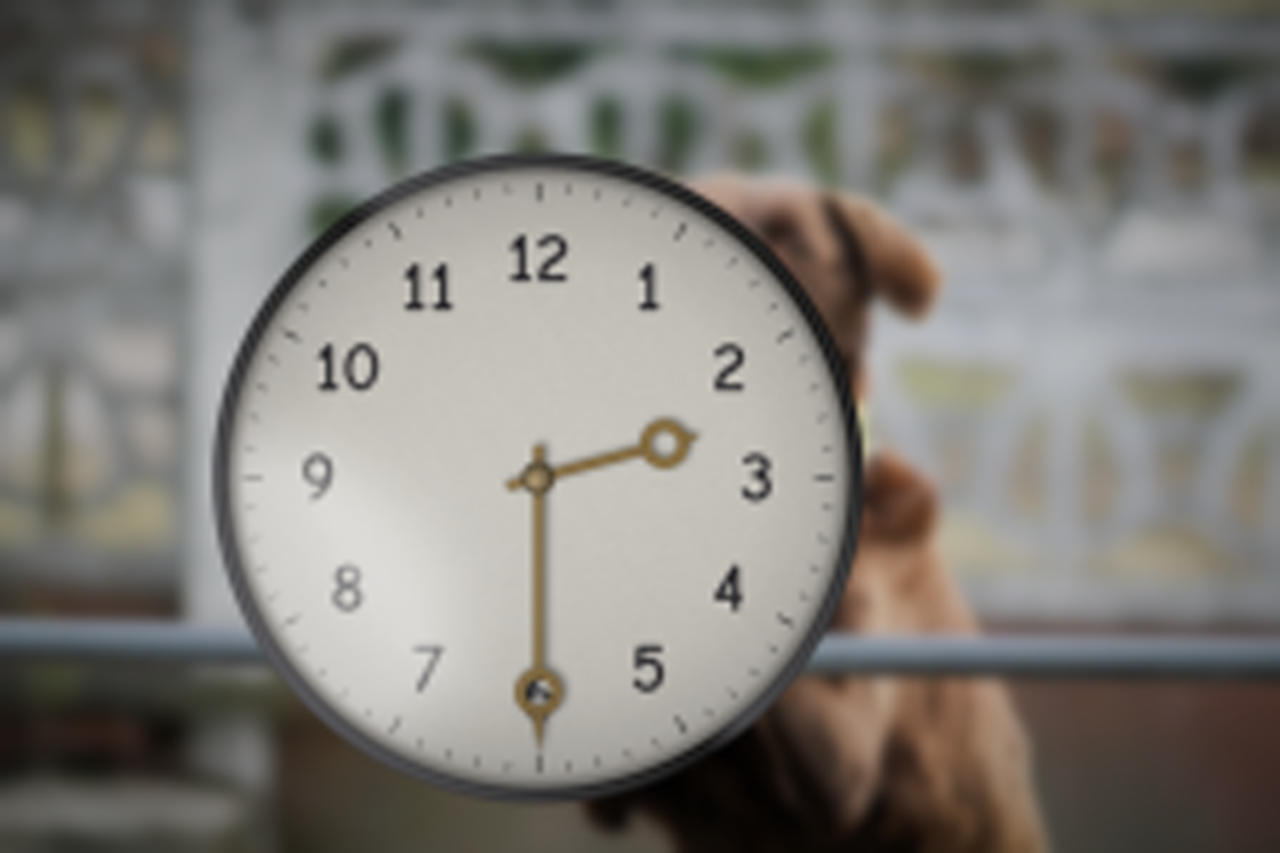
**2:30**
